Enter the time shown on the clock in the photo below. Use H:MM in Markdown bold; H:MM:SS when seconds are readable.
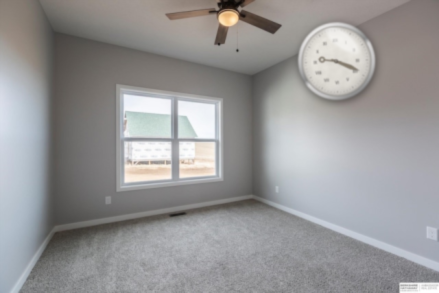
**9:19**
